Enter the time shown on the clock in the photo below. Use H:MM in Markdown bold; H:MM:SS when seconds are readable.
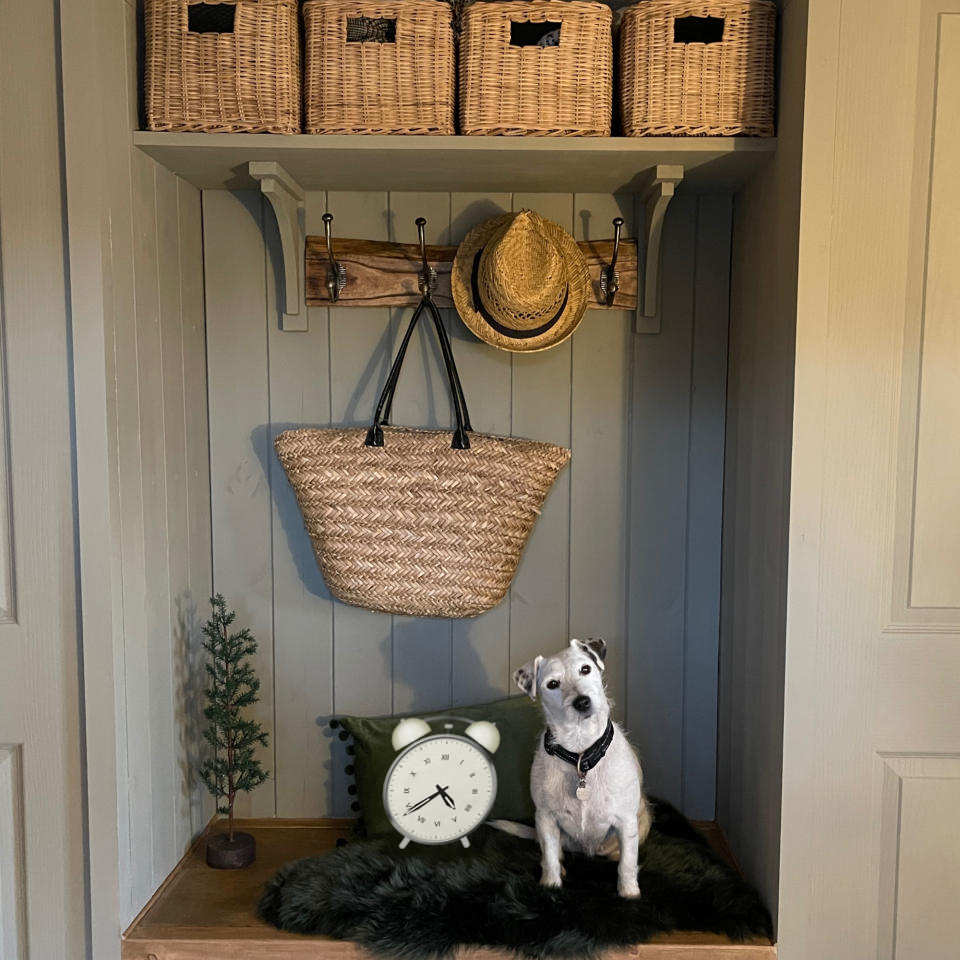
**4:39**
